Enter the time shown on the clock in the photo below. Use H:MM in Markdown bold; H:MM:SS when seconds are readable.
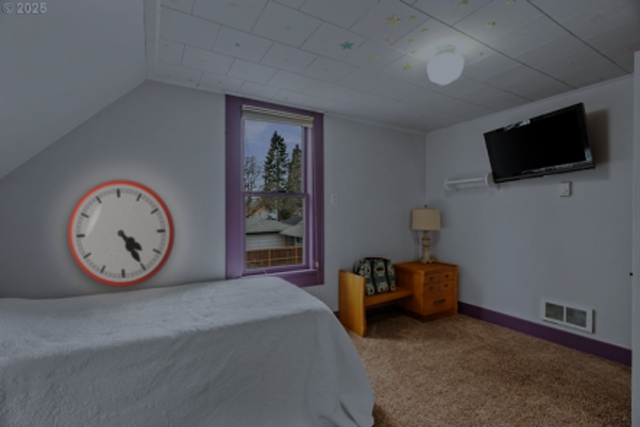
**4:25**
